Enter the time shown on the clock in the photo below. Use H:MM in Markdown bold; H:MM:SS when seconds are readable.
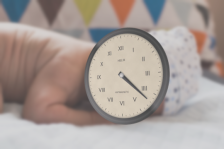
**4:22**
